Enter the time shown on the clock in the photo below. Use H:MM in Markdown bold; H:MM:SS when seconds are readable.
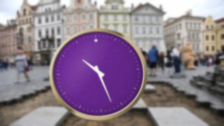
**10:27**
